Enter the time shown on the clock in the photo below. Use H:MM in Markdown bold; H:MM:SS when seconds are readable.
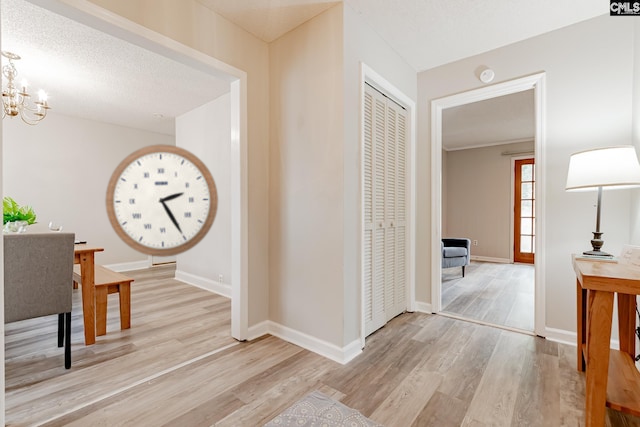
**2:25**
